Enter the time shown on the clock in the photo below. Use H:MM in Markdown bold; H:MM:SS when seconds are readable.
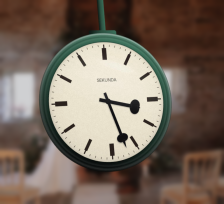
**3:27**
